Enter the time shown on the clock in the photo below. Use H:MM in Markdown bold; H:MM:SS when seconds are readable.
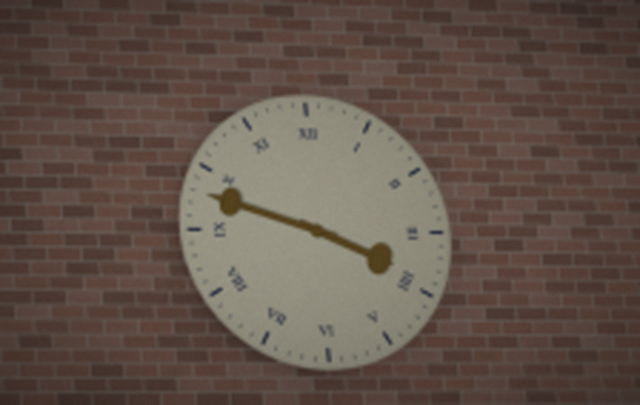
**3:48**
